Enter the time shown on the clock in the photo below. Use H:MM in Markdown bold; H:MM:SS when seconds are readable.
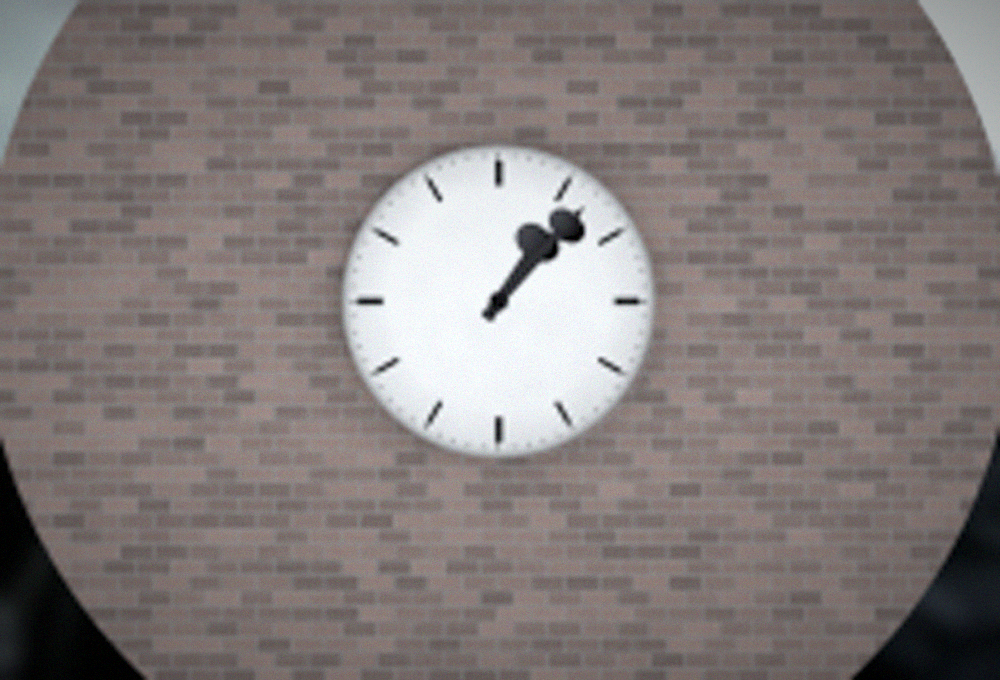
**1:07**
